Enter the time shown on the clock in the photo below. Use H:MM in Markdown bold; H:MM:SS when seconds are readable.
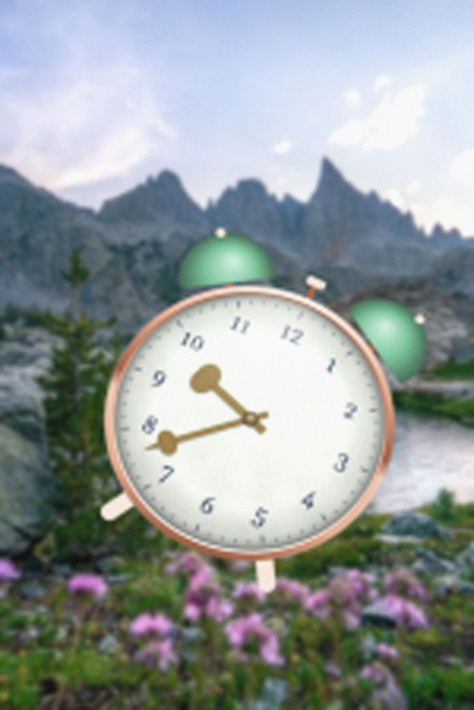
**9:38**
